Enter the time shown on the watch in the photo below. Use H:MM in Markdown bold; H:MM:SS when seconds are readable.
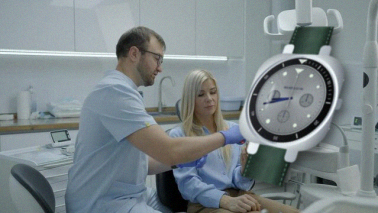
**8:42**
